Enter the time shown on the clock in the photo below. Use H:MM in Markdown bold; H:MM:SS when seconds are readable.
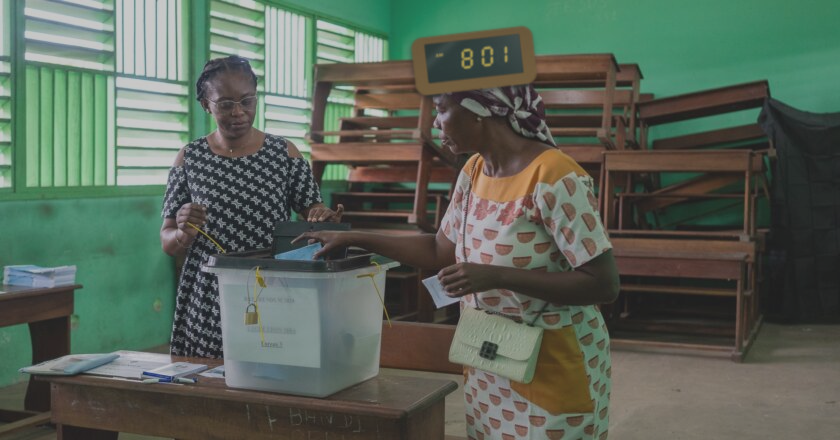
**8:01**
